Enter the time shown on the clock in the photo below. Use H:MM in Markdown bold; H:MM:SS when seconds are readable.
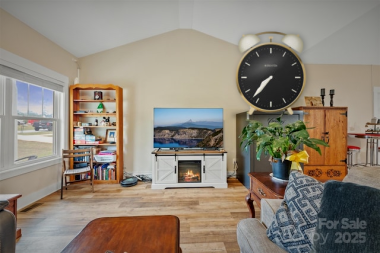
**7:37**
